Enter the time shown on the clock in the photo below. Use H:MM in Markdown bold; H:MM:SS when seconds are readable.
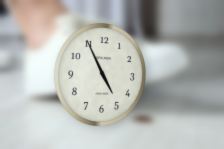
**4:55**
